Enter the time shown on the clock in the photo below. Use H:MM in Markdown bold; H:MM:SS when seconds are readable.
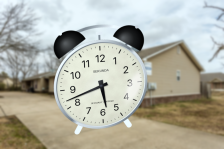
**5:42**
